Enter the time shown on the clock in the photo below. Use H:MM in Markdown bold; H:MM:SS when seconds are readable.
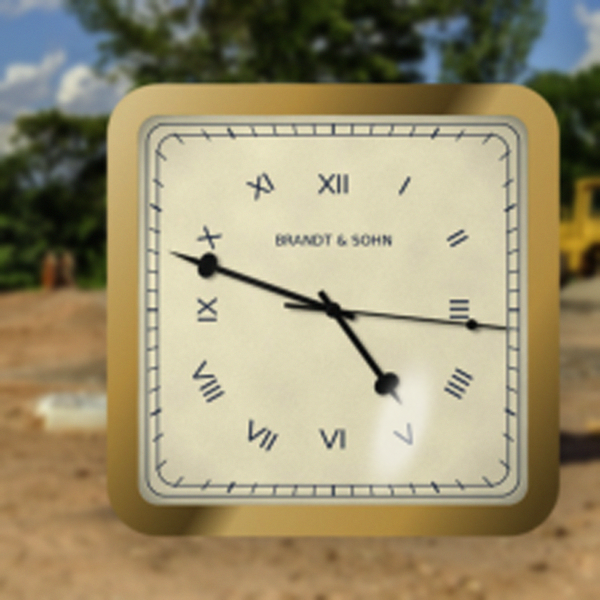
**4:48:16**
